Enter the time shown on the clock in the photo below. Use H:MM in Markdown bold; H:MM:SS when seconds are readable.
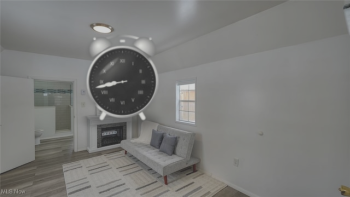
**8:43**
